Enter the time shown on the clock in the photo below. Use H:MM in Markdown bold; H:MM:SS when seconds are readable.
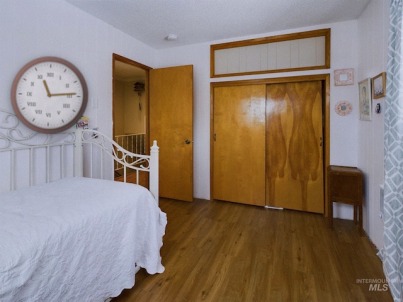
**11:14**
